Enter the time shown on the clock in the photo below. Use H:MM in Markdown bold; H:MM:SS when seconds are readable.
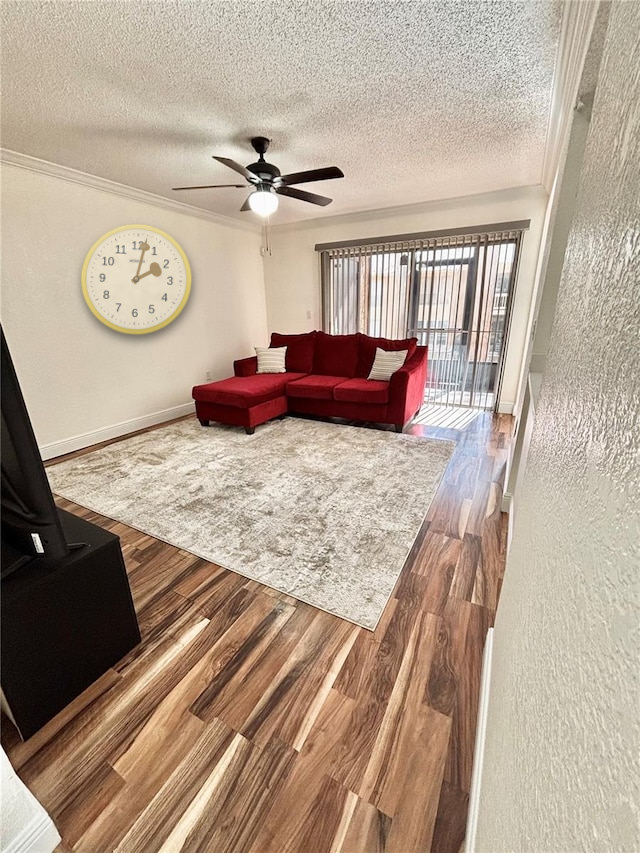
**2:02**
